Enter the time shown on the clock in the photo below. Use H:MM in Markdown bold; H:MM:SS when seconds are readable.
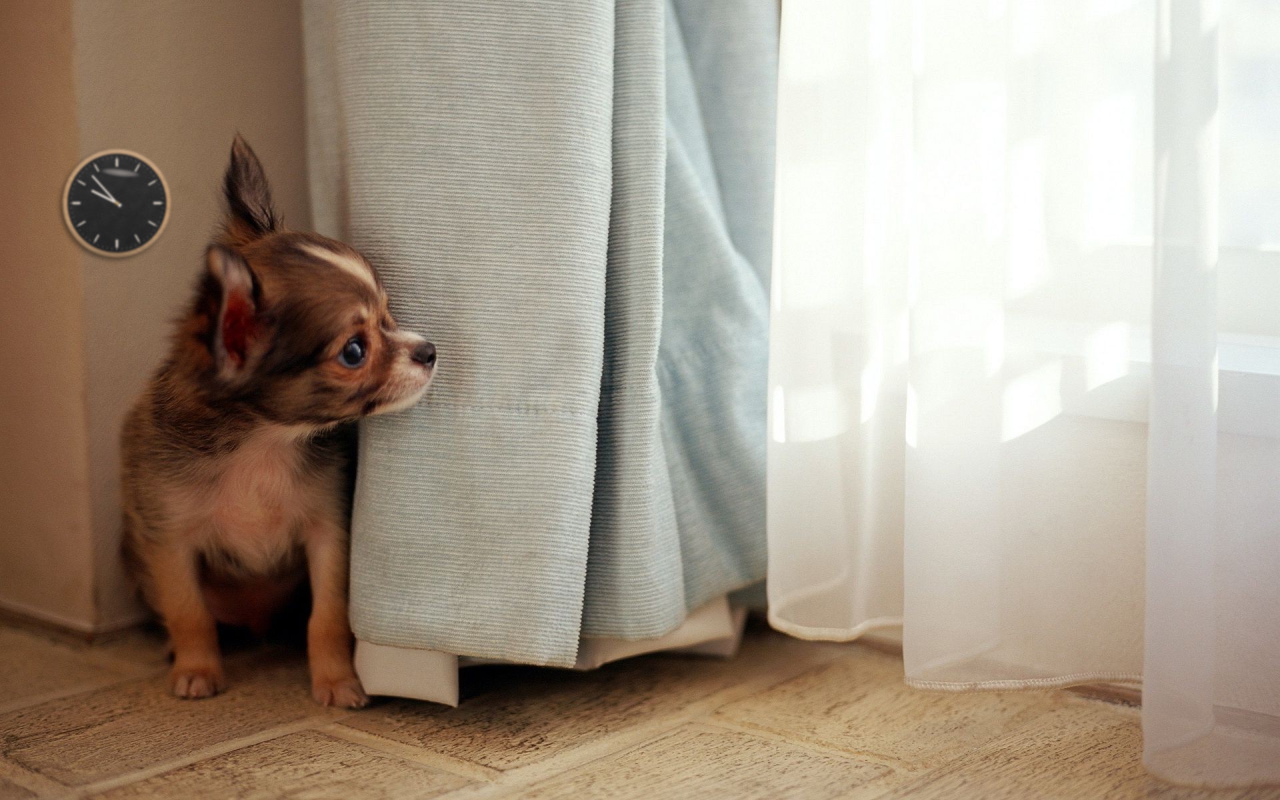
**9:53**
